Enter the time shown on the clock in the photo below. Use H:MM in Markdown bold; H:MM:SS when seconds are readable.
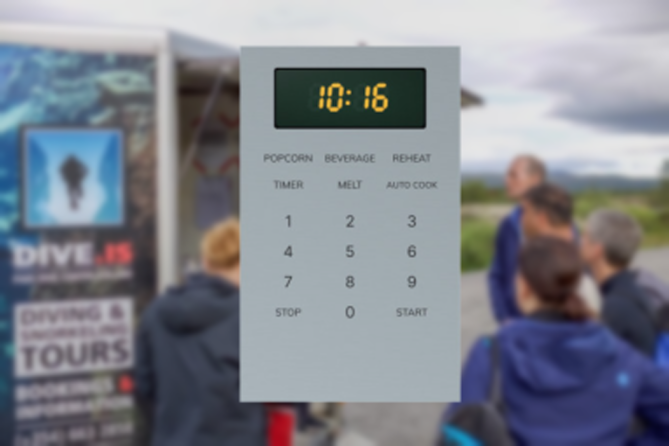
**10:16**
